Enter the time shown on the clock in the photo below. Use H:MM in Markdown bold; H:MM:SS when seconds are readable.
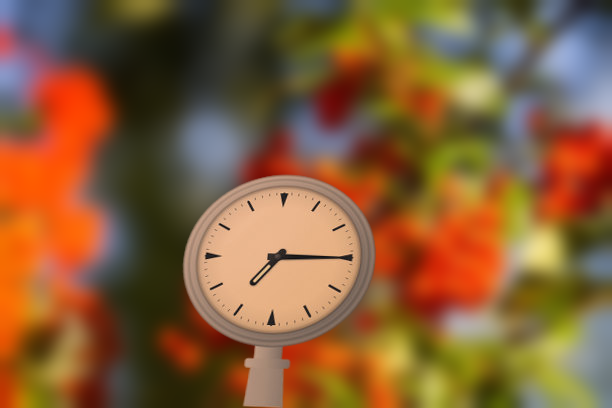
**7:15**
